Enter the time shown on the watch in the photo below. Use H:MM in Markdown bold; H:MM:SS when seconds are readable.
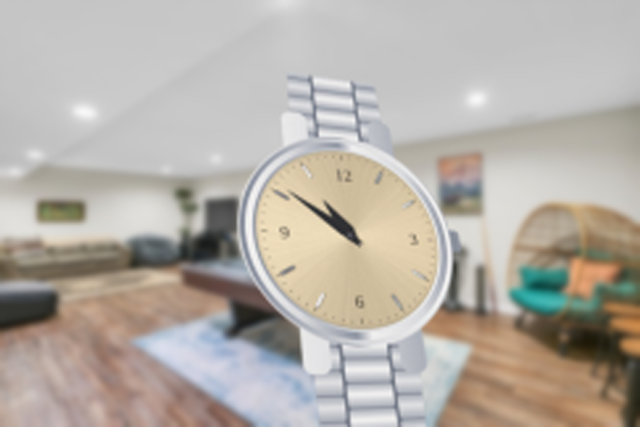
**10:51**
